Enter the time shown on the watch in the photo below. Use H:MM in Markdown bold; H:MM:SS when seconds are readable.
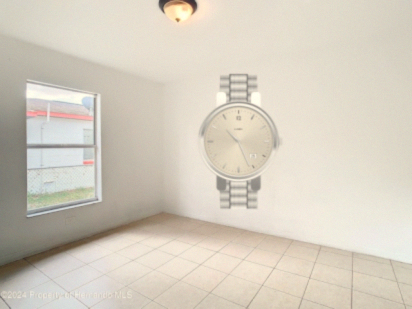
**10:26**
